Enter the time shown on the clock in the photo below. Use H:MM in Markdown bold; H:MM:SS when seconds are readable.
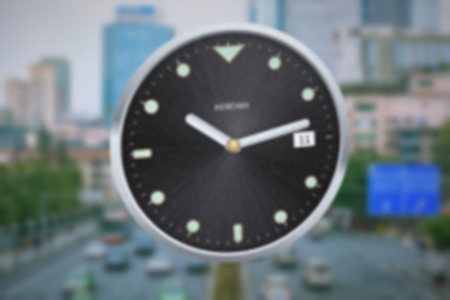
**10:13**
